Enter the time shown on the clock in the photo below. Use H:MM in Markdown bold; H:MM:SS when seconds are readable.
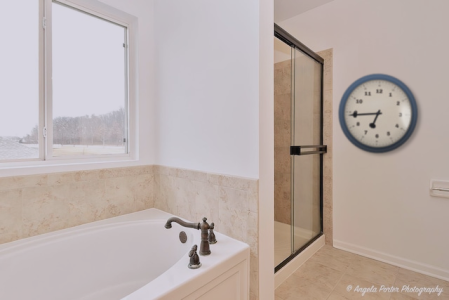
**6:44**
